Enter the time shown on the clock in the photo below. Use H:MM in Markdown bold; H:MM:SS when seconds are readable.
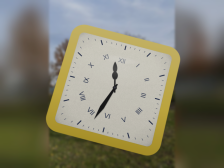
**11:33**
